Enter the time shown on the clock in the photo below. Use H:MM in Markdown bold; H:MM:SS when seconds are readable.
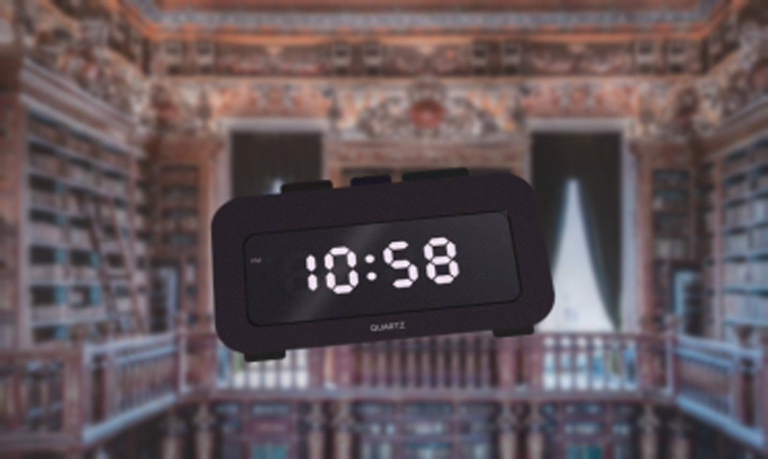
**10:58**
